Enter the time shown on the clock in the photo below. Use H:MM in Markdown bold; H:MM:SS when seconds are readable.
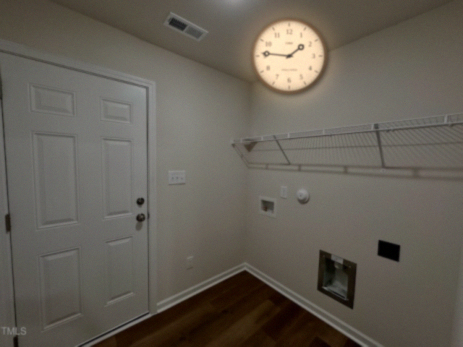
**1:46**
